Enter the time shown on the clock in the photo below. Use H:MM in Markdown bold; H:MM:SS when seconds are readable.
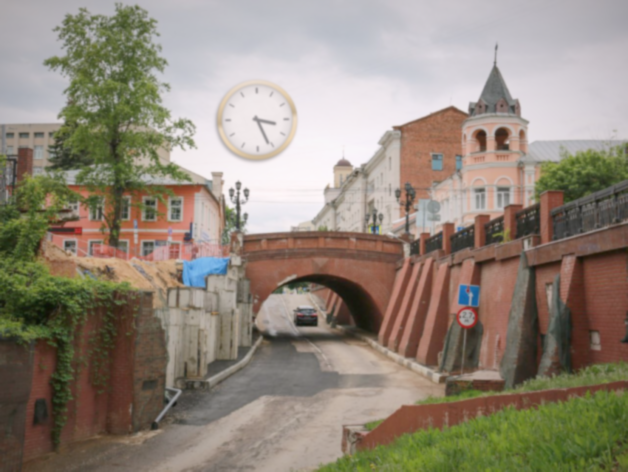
**3:26**
